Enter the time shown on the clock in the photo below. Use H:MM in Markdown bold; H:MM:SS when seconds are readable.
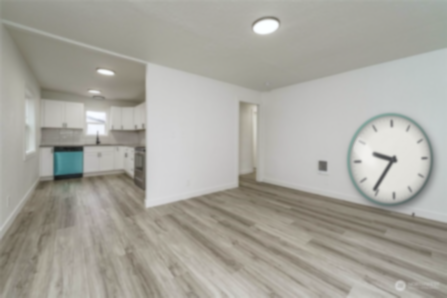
**9:36**
